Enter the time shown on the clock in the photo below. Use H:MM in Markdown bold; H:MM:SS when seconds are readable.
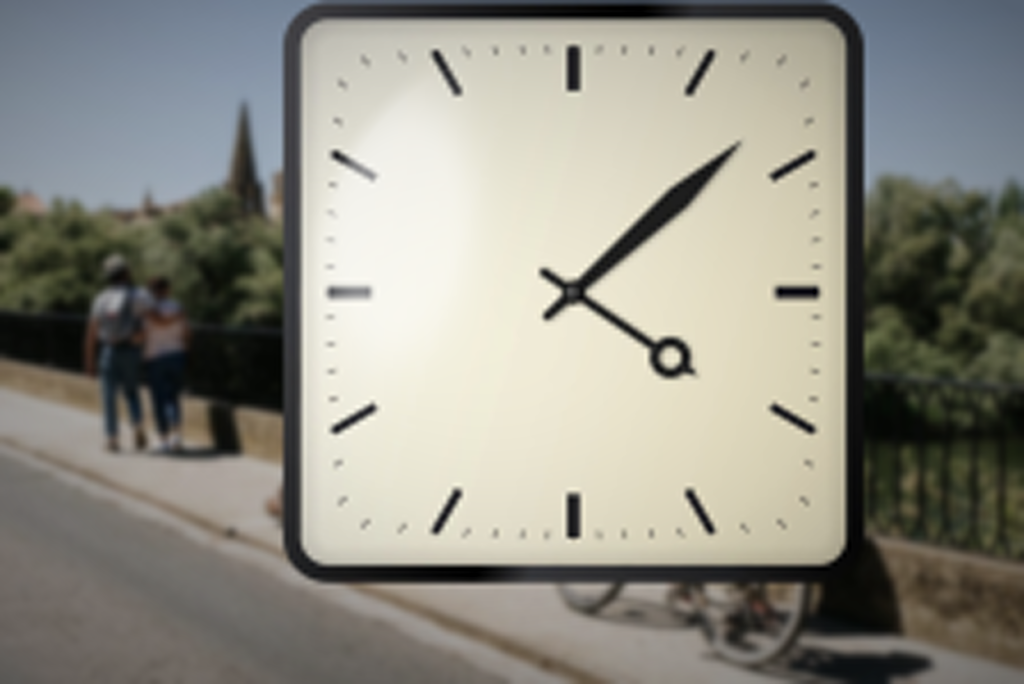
**4:08**
